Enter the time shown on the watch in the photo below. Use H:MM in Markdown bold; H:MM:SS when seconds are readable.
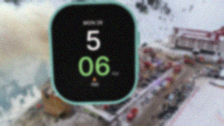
**5:06**
